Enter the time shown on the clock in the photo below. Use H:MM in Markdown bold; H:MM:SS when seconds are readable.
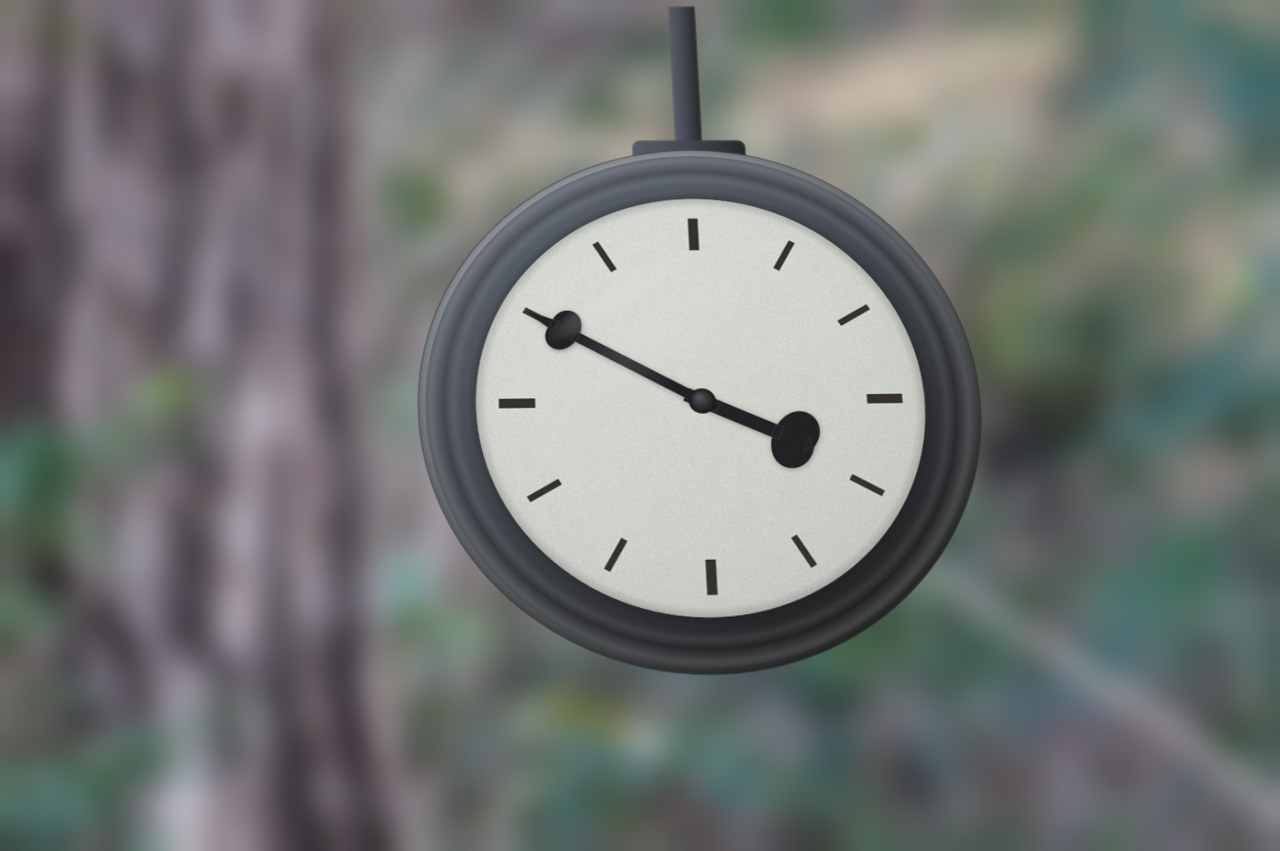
**3:50**
